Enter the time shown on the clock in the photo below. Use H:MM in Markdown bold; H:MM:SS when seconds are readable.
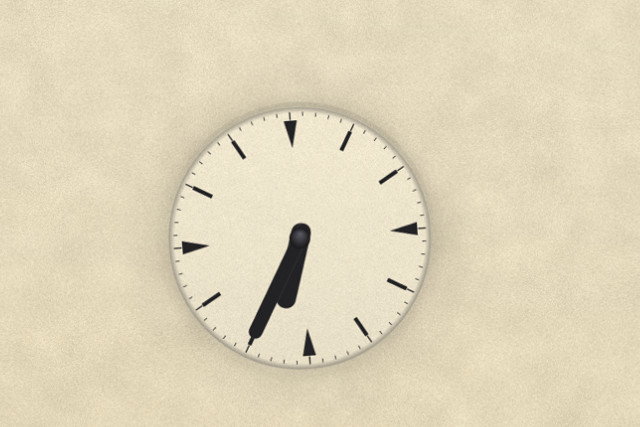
**6:35**
